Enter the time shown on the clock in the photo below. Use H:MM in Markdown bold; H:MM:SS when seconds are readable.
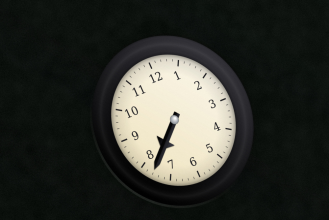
**7:38**
